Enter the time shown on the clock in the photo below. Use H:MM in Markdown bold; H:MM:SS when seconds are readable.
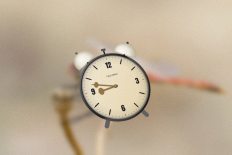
**8:48**
